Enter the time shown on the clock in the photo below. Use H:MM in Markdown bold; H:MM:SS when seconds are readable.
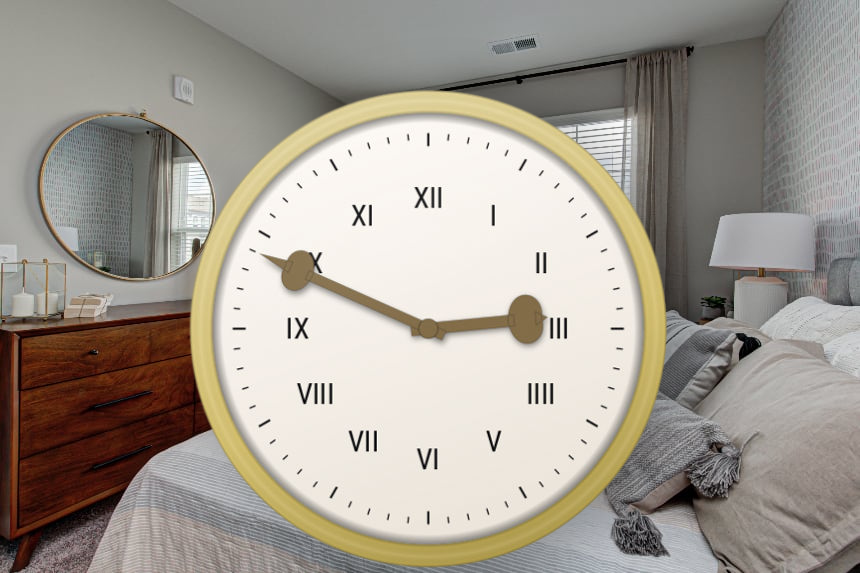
**2:49**
